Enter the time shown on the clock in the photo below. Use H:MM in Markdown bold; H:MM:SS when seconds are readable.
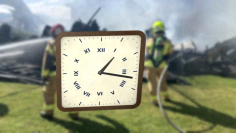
**1:17**
